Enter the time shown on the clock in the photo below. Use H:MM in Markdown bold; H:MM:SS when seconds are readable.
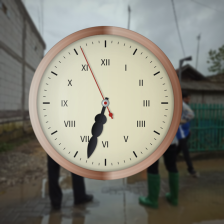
**6:32:56**
